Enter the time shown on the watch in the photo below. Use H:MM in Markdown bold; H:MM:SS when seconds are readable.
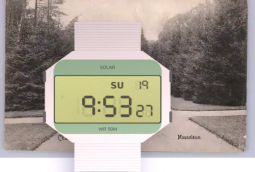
**9:53:27**
